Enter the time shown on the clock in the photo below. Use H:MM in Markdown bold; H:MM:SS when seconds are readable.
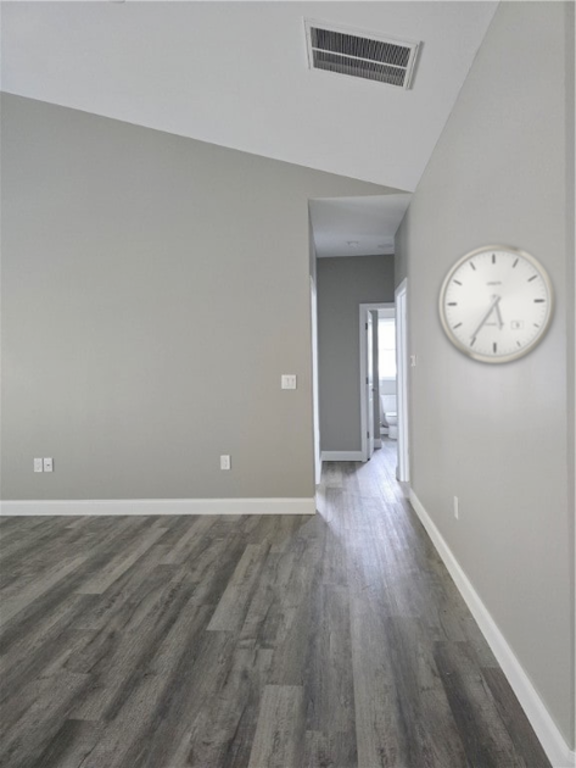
**5:36**
